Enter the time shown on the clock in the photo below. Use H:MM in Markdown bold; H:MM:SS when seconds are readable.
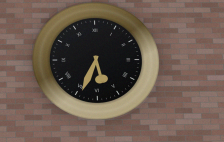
**5:34**
